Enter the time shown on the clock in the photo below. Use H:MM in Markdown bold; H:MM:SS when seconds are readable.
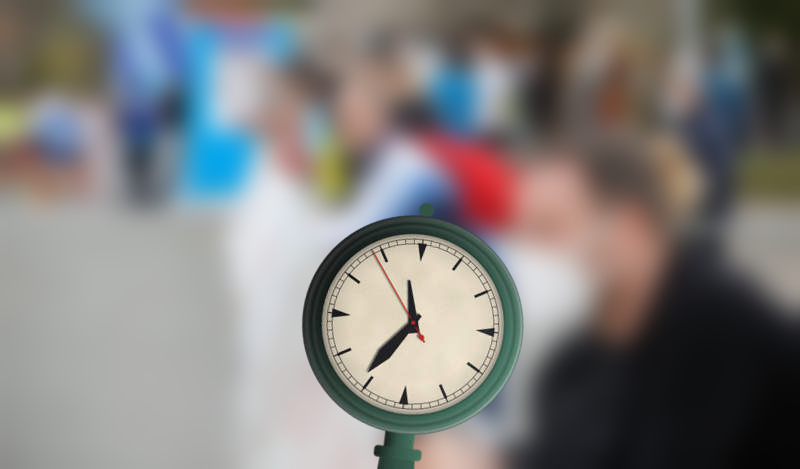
**11:35:54**
